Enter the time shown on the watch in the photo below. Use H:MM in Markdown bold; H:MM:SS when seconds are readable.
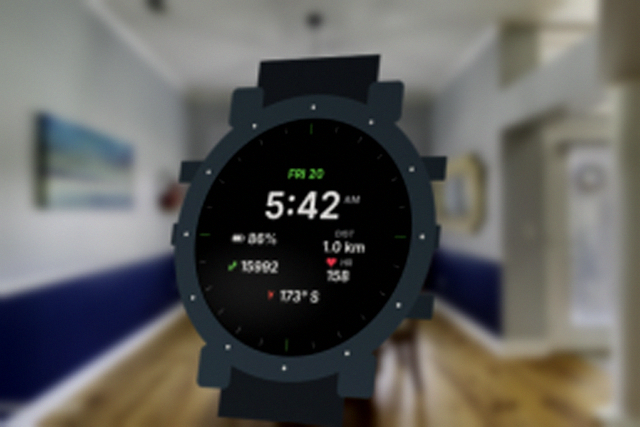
**5:42**
